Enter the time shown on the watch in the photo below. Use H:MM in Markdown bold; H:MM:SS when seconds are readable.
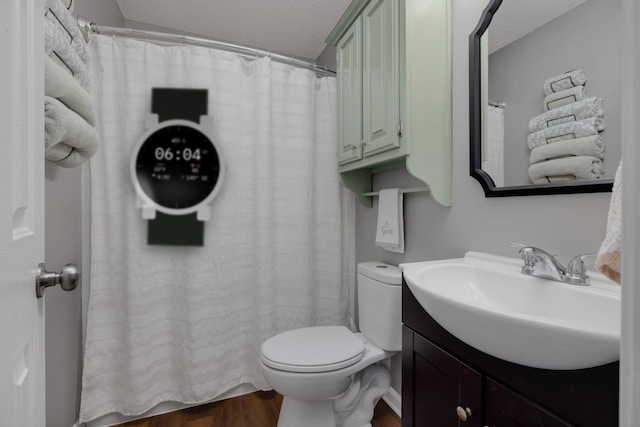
**6:04**
